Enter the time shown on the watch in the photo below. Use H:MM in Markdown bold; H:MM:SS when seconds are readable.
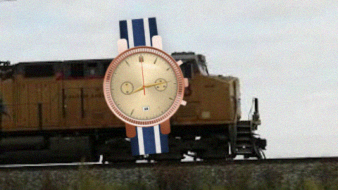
**8:14**
